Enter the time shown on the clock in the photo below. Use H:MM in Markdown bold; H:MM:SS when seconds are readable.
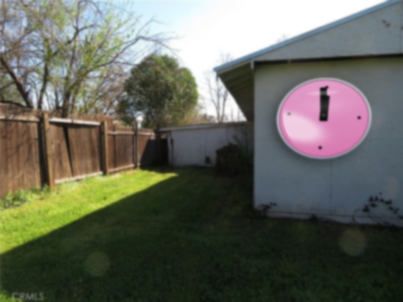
**11:59**
